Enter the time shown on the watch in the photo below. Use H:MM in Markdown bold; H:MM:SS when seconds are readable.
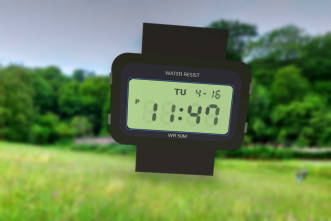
**11:47**
